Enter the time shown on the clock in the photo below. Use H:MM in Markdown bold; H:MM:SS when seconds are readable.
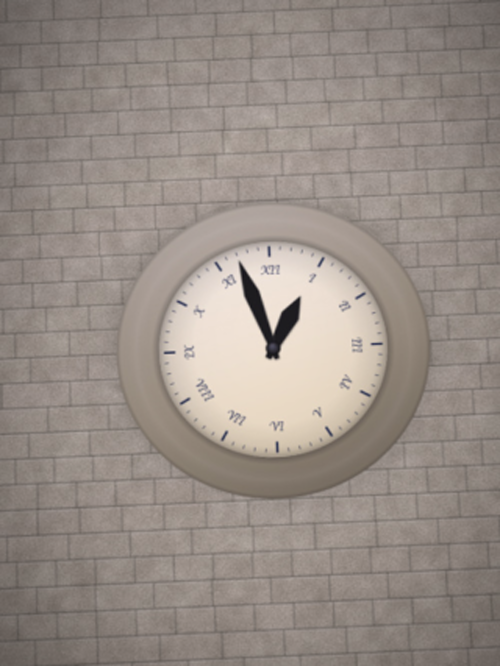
**12:57**
